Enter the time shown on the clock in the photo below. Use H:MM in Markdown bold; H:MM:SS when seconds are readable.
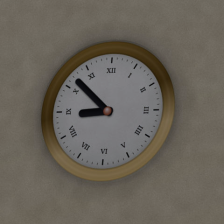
**8:52**
